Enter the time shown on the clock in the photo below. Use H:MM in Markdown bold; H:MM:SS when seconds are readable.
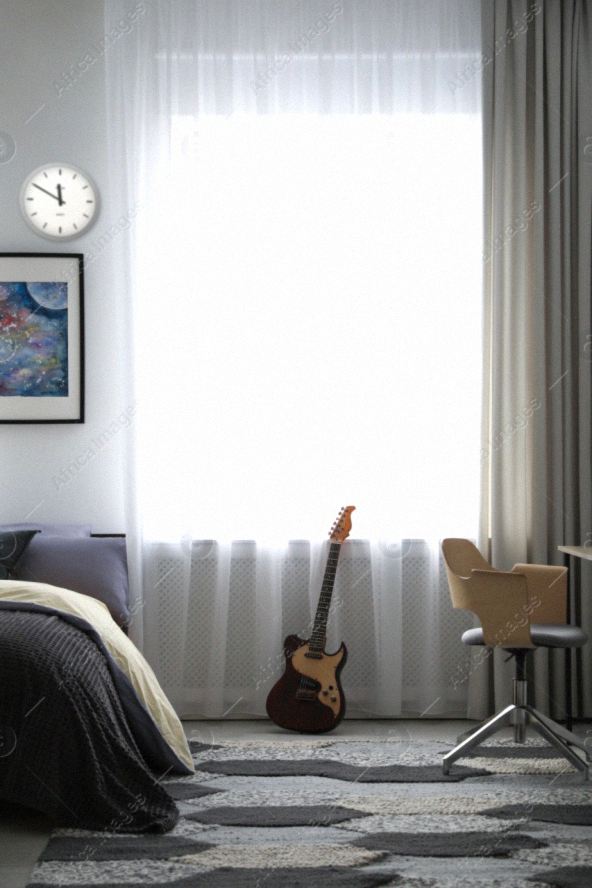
**11:50**
